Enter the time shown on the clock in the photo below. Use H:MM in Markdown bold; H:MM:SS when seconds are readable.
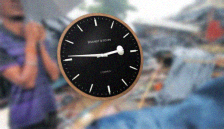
**2:46**
